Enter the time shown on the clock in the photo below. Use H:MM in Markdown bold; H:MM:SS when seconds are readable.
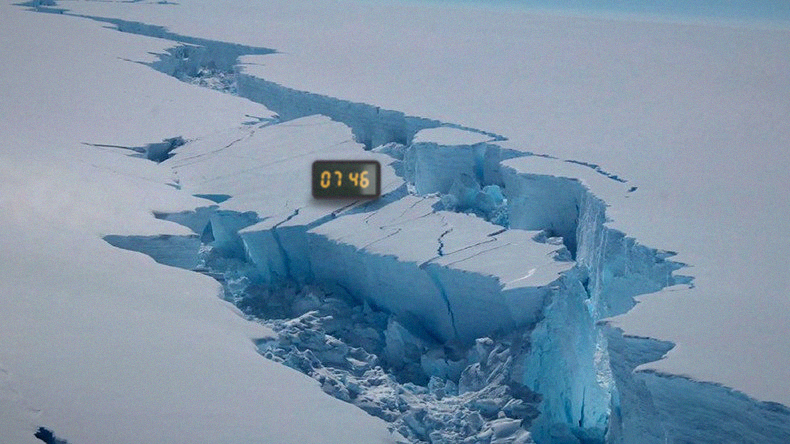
**7:46**
